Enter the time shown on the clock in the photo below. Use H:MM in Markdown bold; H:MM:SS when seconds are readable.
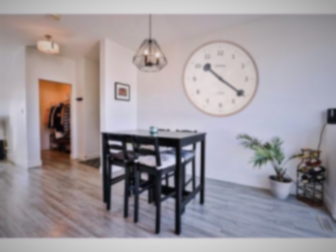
**10:21**
